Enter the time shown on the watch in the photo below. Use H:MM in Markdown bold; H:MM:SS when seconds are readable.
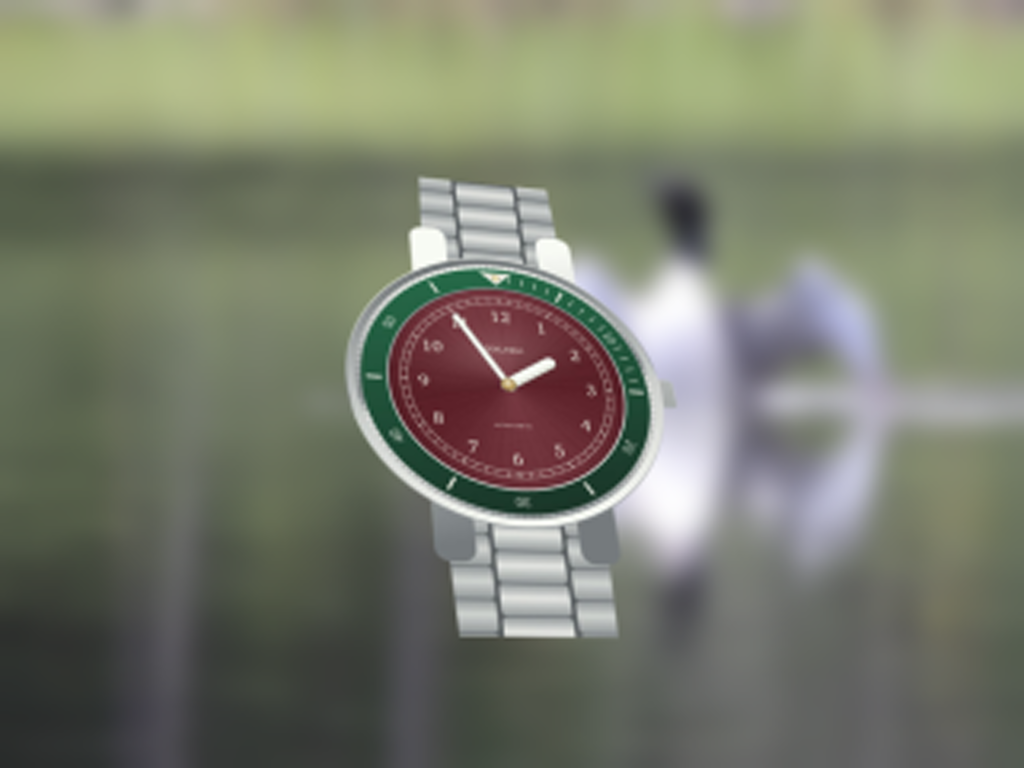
**1:55**
